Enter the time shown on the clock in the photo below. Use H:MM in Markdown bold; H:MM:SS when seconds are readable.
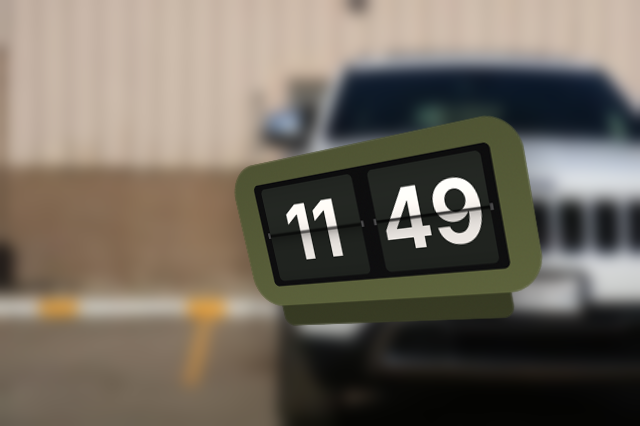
**11:49**
